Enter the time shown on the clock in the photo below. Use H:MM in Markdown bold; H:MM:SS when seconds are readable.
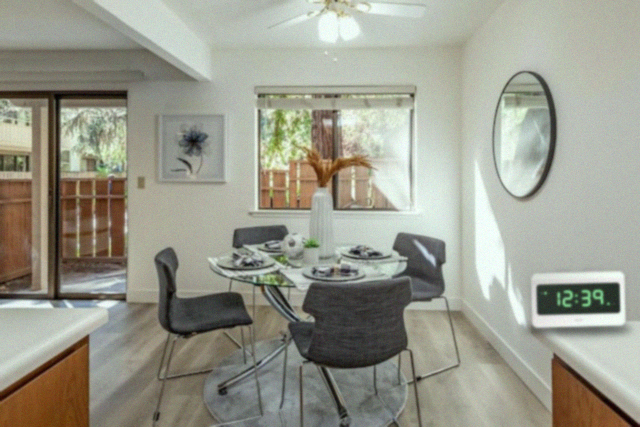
**12:39**
